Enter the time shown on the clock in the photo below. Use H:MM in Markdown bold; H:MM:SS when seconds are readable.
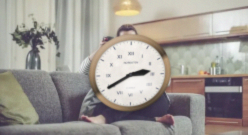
**2:40**
